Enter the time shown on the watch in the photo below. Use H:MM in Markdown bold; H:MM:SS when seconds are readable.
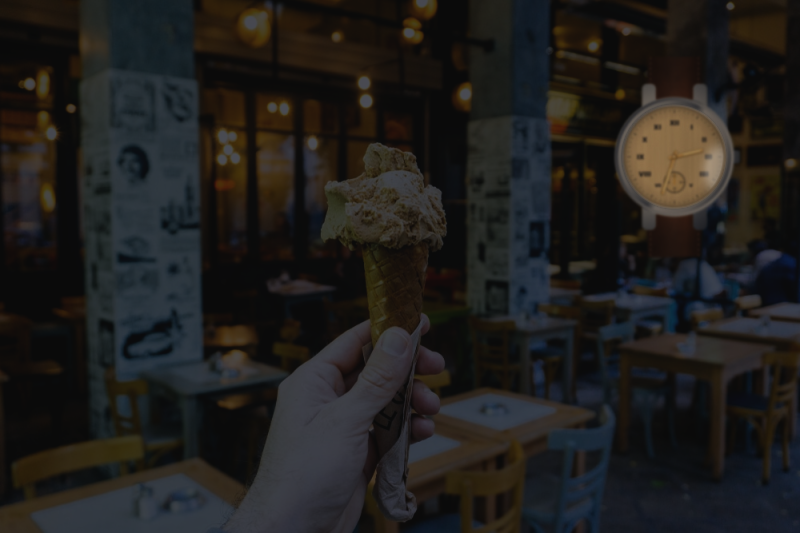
**2:33**
